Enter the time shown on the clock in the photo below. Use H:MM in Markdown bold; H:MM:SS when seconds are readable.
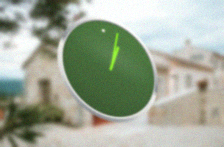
**1:04**
